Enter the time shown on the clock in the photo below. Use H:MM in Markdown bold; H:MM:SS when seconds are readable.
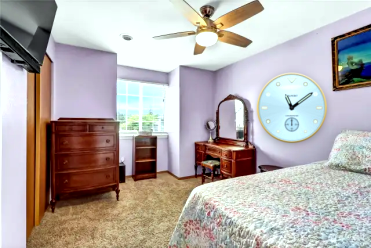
**11:09**
